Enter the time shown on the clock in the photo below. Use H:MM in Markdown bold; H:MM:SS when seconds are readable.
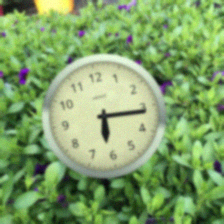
**6:16**
